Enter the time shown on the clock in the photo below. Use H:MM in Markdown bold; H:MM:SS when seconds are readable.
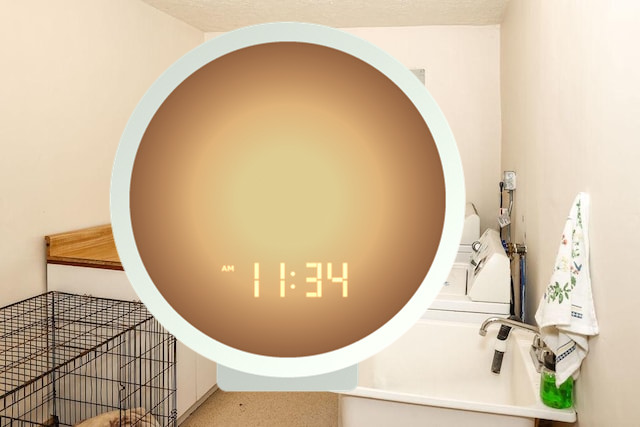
**11:34**
